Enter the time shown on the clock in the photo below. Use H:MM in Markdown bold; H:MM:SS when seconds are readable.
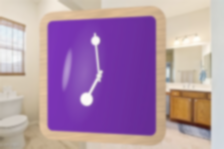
**6:59**
